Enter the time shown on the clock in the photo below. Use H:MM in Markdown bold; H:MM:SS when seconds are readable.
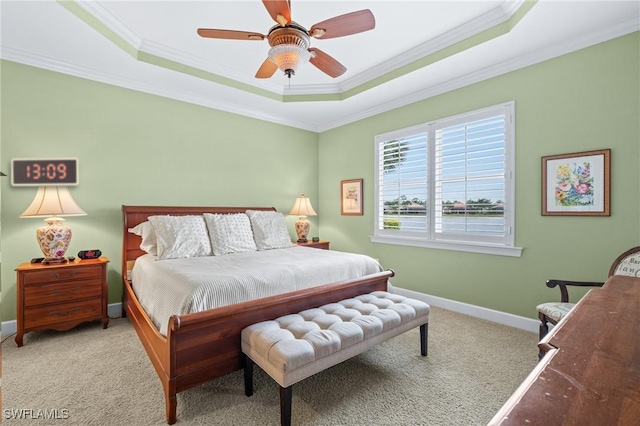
**13:09**
